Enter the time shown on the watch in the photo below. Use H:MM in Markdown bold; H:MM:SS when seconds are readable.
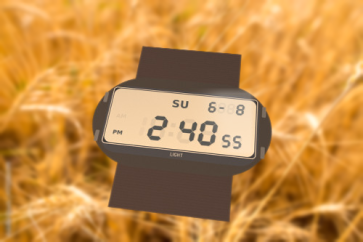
**2:40:55**
